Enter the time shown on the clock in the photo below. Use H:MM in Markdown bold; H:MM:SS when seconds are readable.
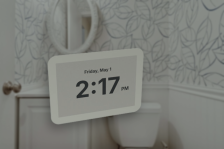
**2:17**
